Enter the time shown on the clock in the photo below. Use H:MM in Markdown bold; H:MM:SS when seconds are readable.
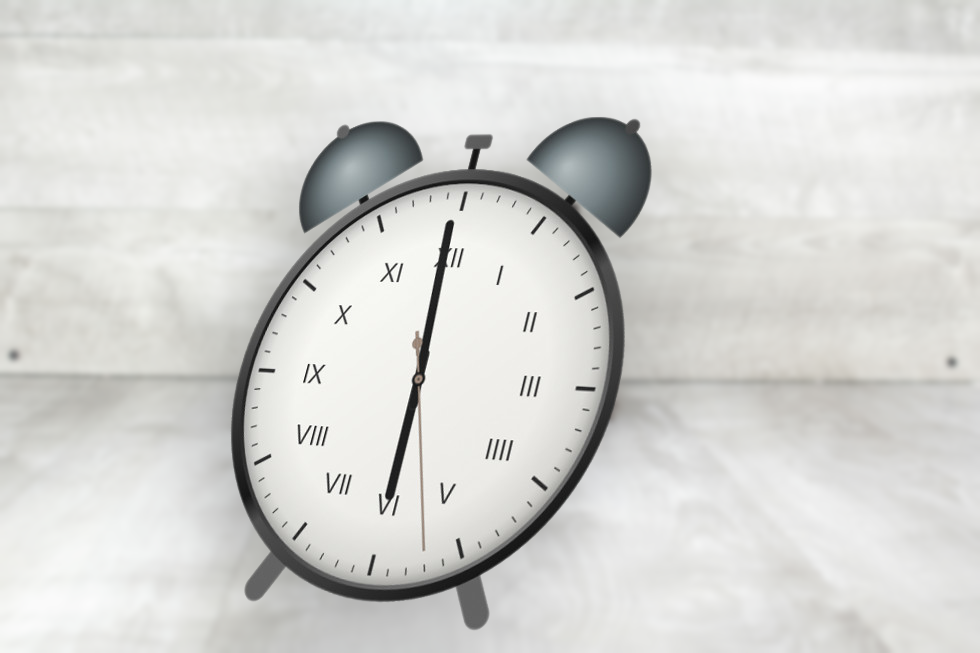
**5:59:27**
